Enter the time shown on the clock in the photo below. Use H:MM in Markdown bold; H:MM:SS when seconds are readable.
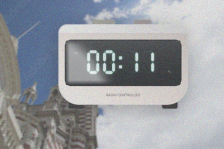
**0:11**
